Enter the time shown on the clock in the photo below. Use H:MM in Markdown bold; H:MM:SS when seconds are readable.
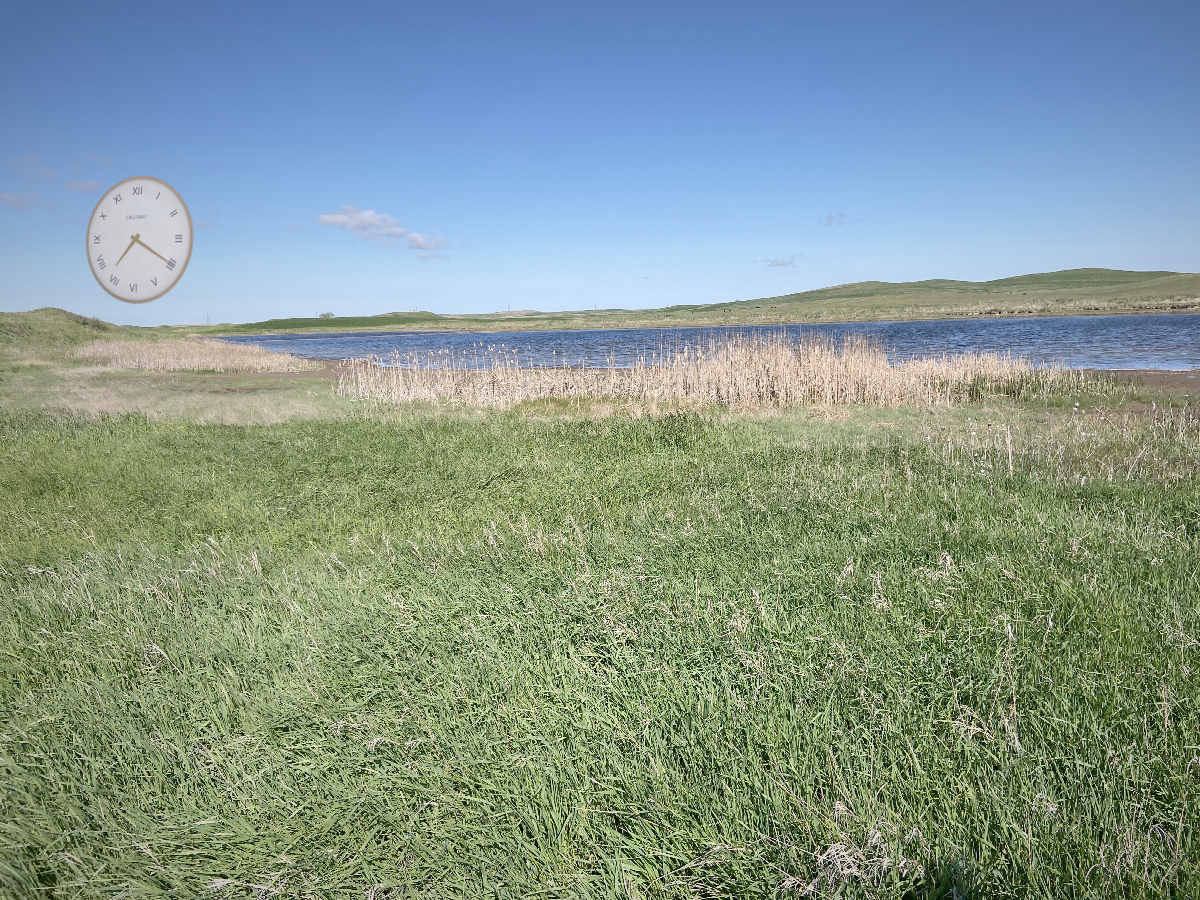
**7:20**
